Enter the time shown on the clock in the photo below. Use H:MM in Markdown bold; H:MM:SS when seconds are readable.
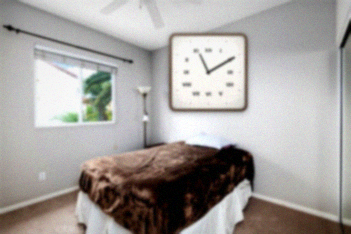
**11:10**
